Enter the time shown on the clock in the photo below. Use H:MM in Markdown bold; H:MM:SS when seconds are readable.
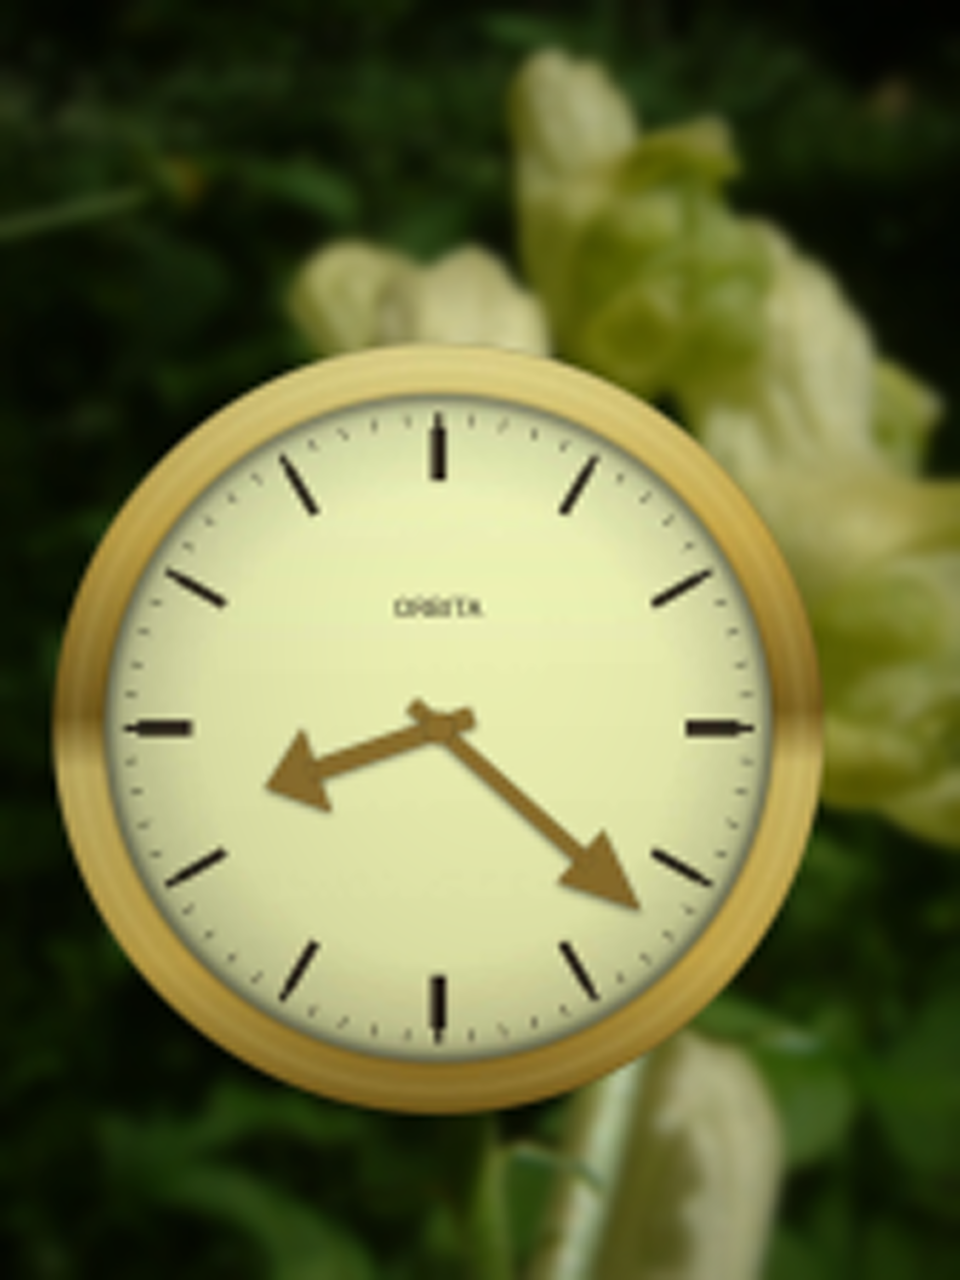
**8:22**
